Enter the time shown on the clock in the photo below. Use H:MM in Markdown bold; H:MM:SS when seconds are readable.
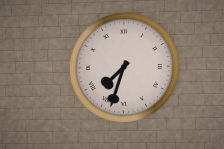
**7:33**
